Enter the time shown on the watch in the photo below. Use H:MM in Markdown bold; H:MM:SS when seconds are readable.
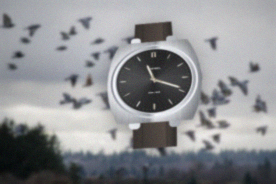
**11:19**
